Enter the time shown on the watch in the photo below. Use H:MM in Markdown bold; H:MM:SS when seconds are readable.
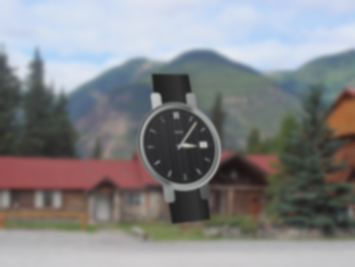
**3:07**
